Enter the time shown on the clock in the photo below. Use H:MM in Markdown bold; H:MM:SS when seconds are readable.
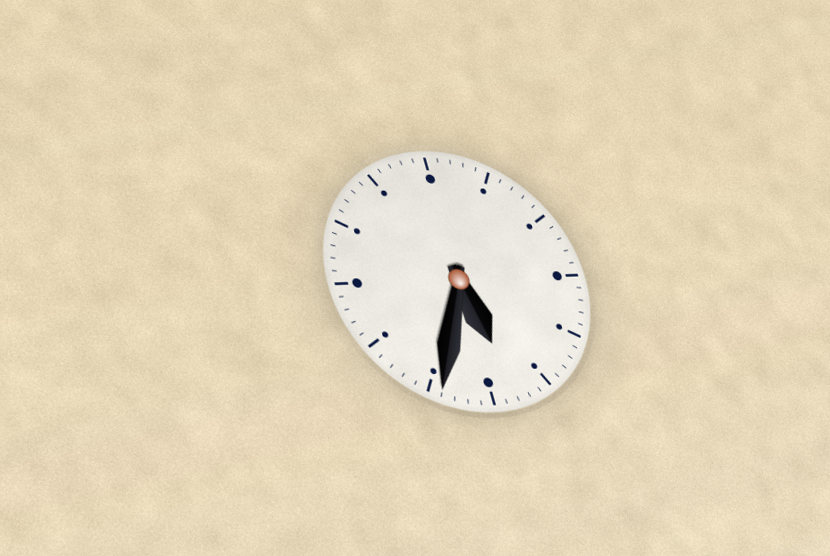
**5:34**
